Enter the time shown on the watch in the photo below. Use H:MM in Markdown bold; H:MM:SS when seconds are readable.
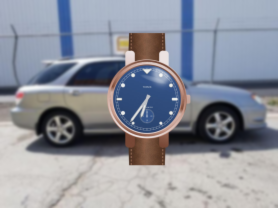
**6:36**
